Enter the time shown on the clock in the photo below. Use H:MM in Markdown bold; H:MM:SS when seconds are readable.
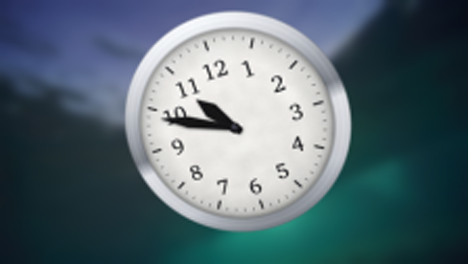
**10:49**
